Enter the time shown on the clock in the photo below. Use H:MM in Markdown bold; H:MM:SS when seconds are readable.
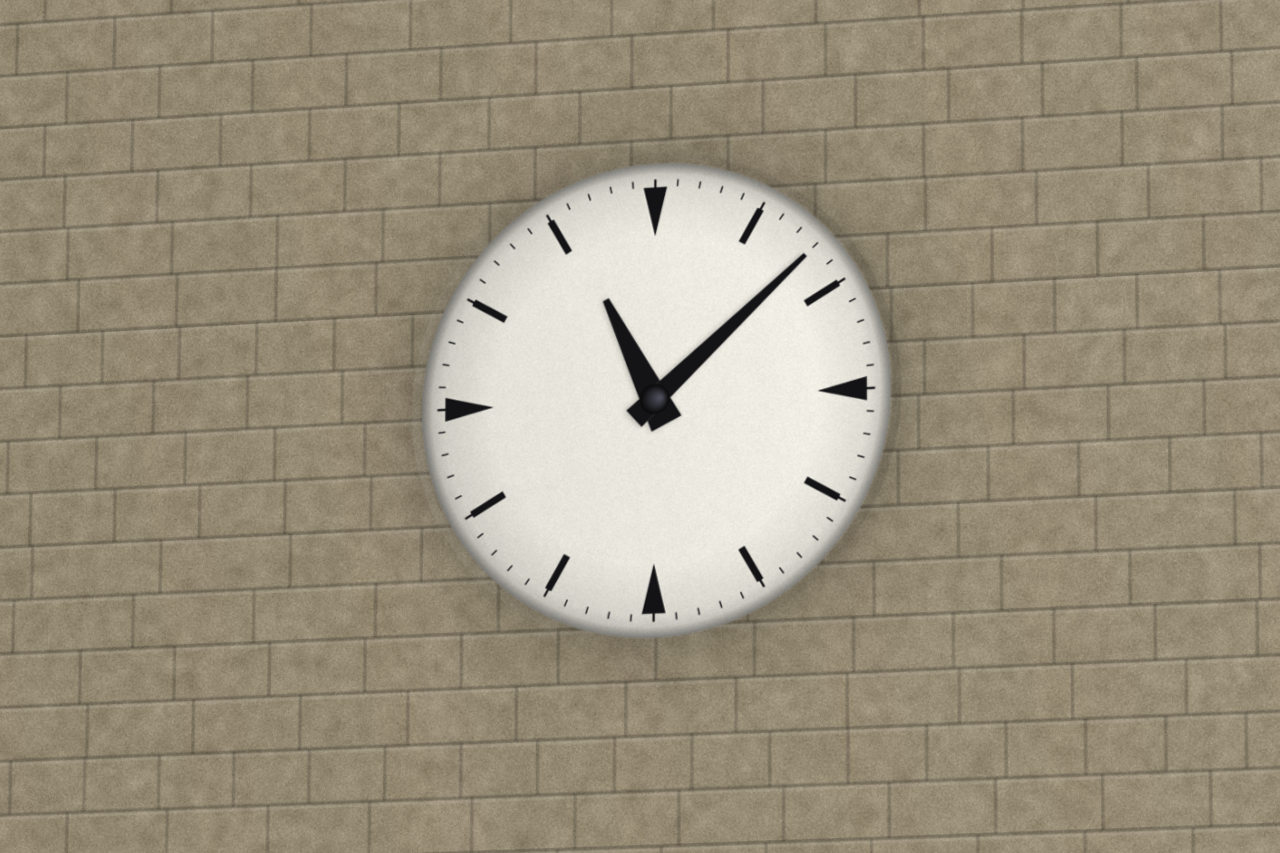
**11:08**
